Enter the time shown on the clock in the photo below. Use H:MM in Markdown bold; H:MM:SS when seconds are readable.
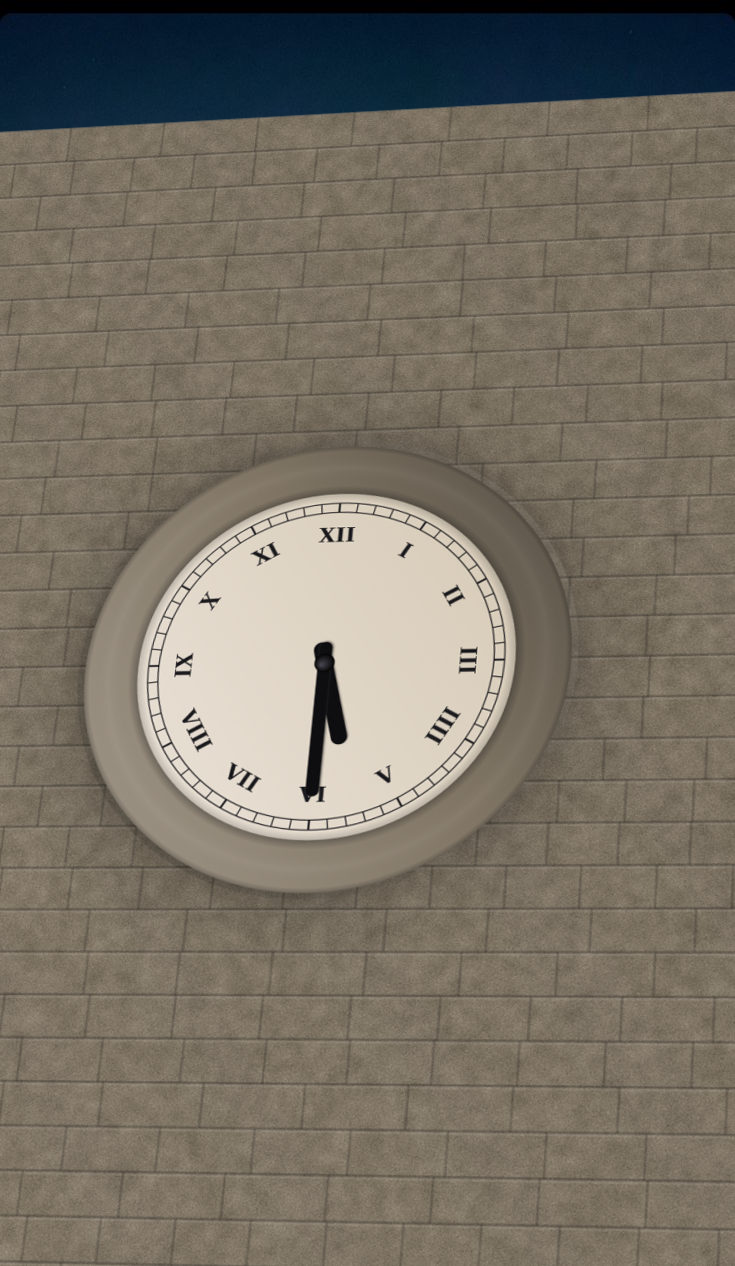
**5:30**
